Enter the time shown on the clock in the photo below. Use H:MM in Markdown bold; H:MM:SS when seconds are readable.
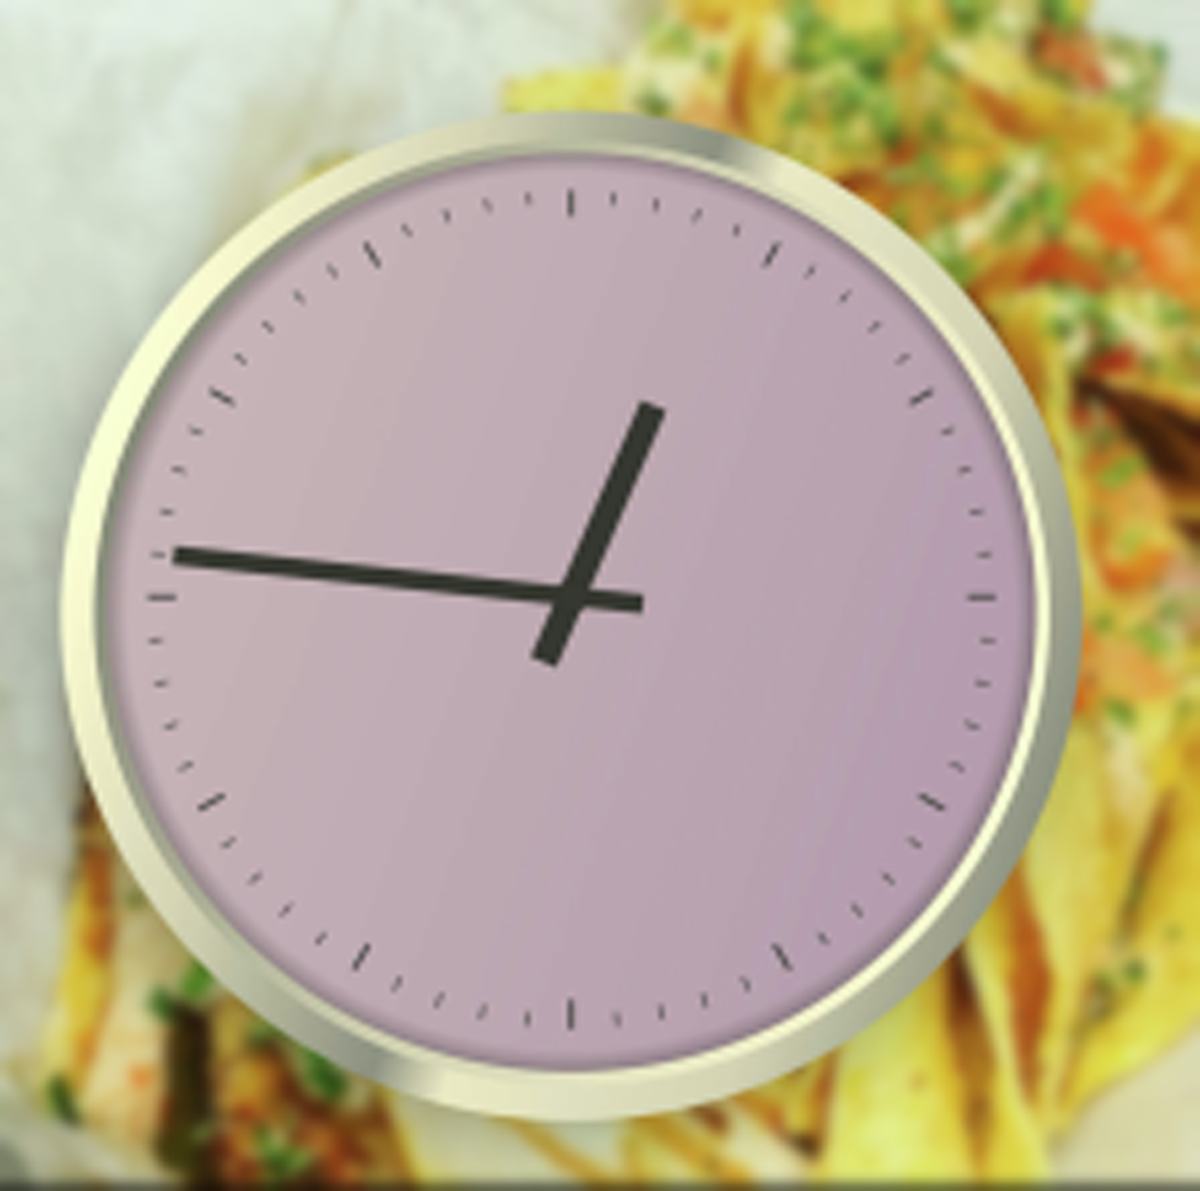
**12:46**
